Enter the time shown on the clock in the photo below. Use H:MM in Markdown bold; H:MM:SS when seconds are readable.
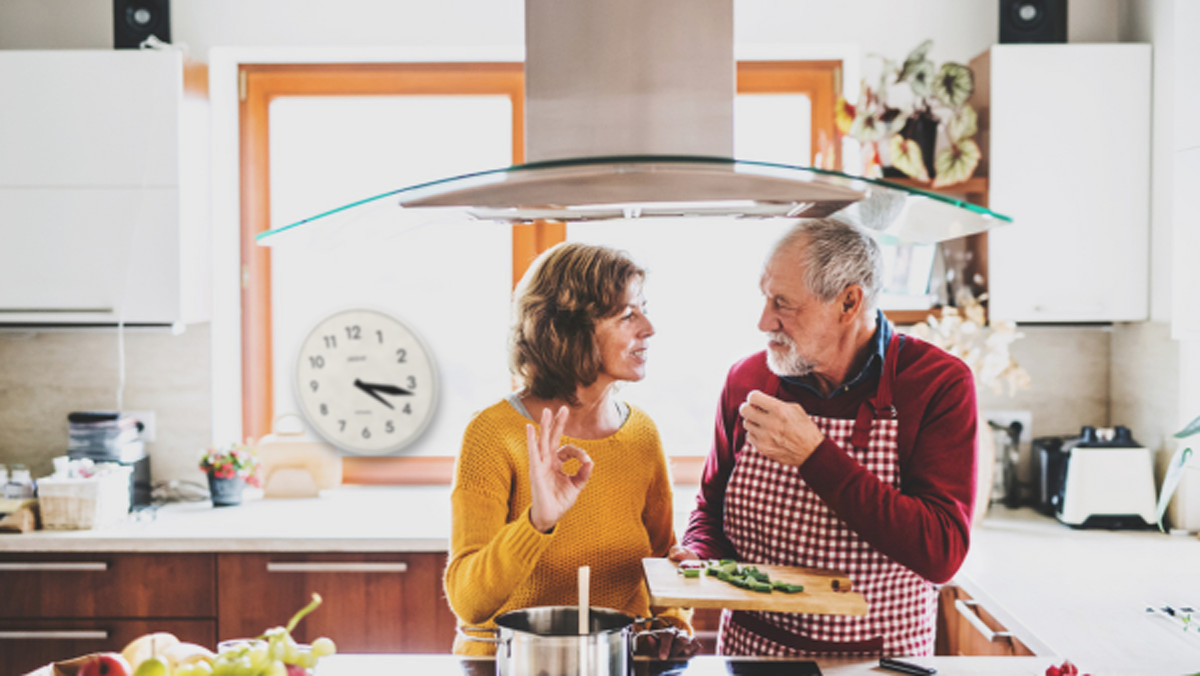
**4:17**
